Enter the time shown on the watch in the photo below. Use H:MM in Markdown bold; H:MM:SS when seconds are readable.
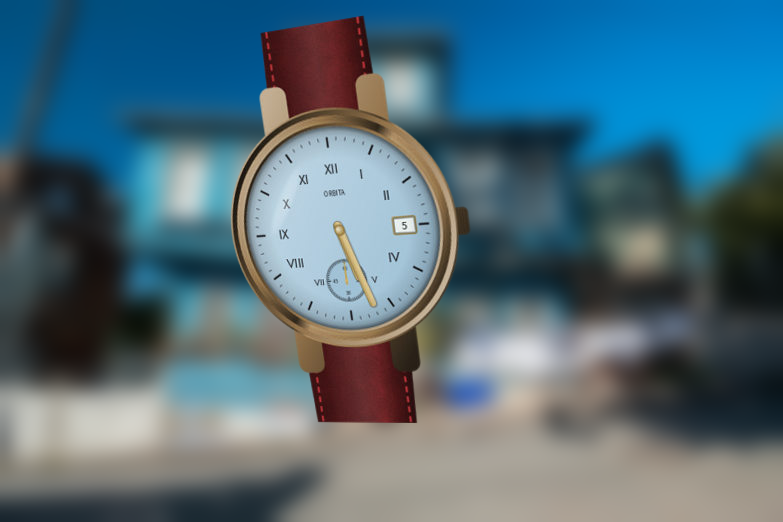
**5:27**
